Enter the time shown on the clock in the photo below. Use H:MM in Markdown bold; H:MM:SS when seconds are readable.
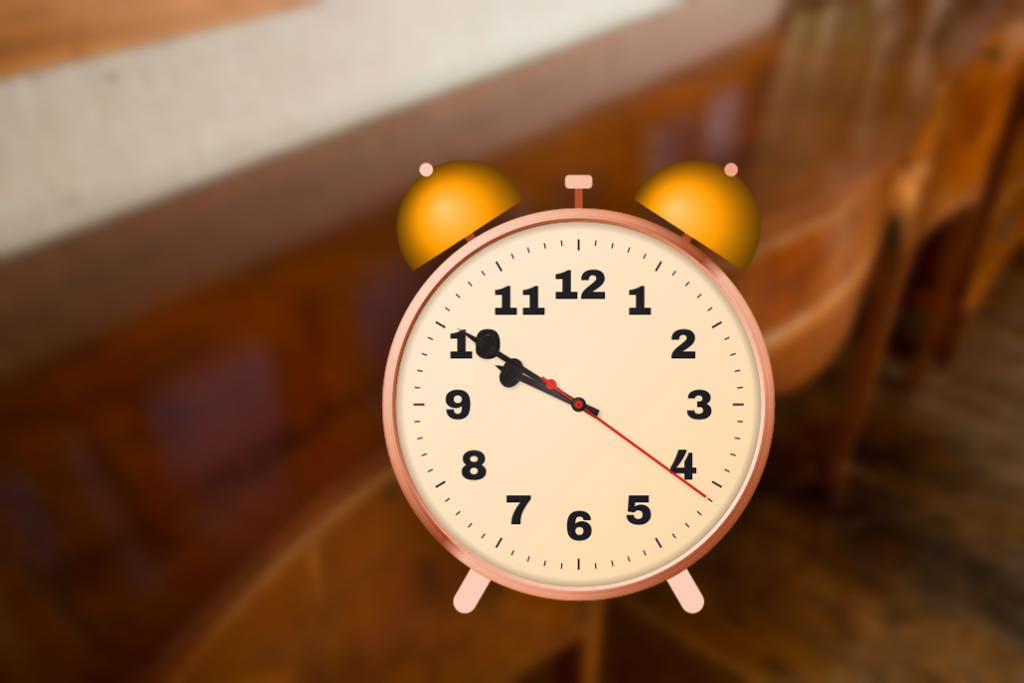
**9:50:21**
